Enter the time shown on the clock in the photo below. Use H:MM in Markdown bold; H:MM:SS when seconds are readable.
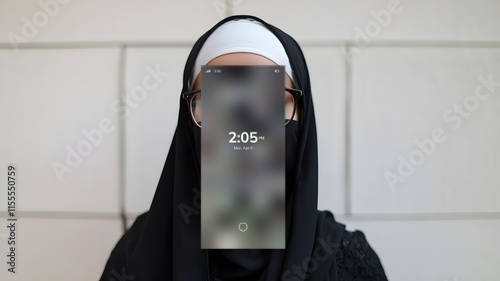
**2:05**
